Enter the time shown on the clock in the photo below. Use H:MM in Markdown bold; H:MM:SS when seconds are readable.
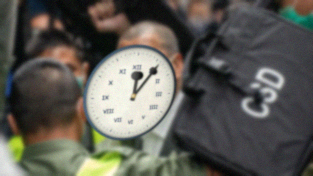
**12:06**
